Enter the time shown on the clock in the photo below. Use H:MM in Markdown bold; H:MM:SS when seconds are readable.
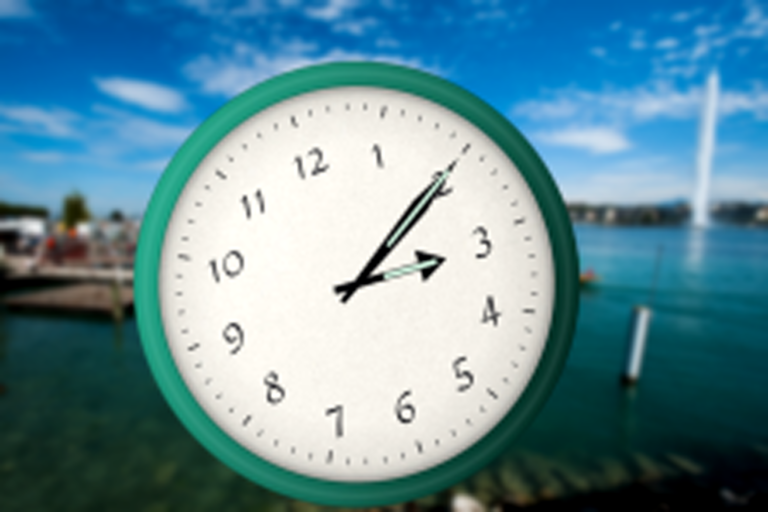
**3:10**
